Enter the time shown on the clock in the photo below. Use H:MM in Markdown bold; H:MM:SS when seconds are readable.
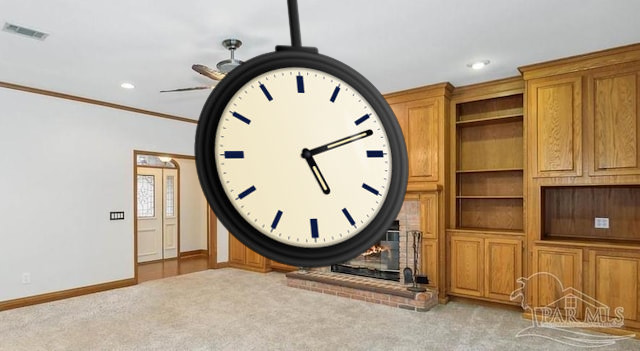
**5:12**
